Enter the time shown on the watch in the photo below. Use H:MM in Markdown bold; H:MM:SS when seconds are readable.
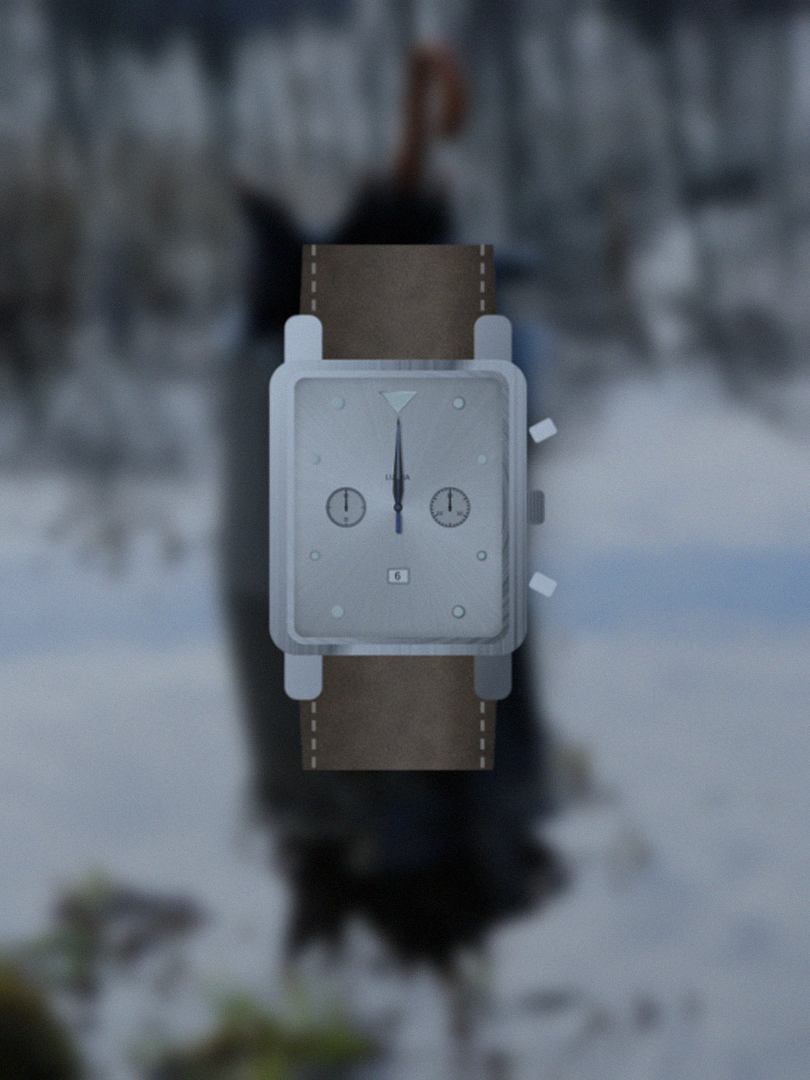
**12:00**
